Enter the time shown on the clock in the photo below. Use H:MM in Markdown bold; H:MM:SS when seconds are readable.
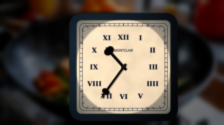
**10:36**
